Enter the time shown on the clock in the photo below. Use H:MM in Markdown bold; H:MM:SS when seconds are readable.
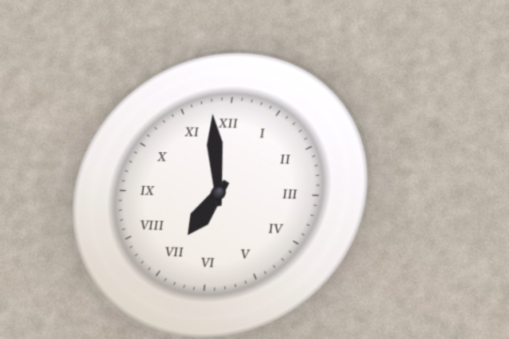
**6:58**
